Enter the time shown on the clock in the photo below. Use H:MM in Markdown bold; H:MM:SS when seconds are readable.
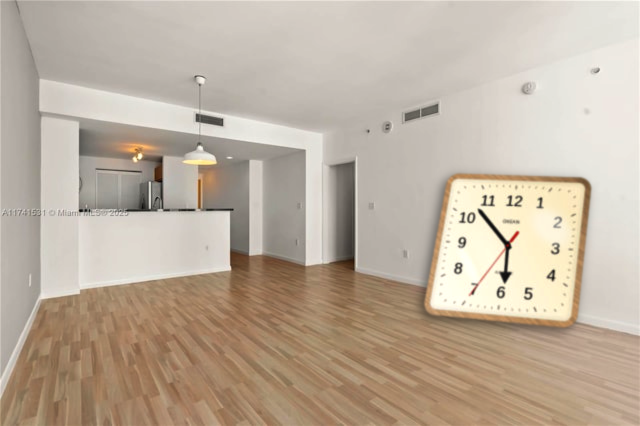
**5:52:35**
